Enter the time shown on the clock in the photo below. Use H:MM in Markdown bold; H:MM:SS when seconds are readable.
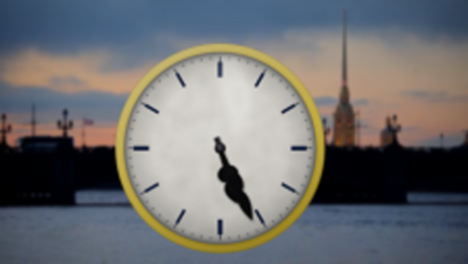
**5:26**
